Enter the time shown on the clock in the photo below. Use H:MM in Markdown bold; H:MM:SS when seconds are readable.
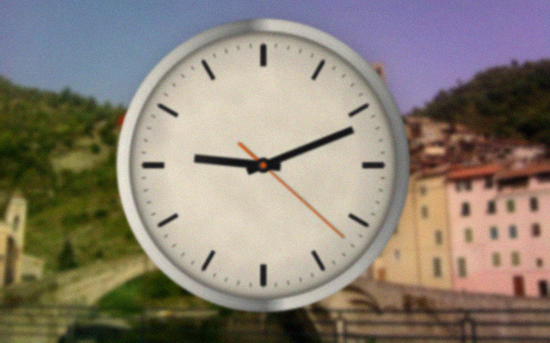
**9:11:22**
